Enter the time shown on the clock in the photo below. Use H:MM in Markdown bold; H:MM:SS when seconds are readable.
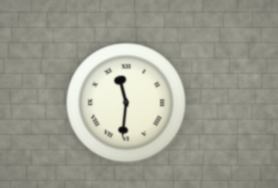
**11:31**
